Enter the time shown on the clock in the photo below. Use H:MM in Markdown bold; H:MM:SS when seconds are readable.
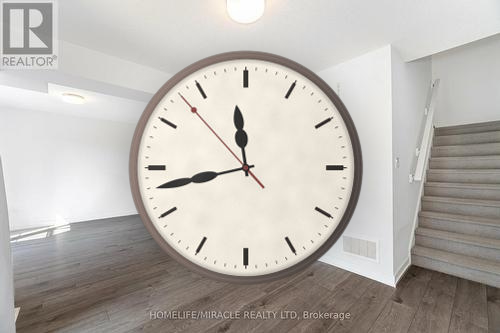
**11:42:53**
